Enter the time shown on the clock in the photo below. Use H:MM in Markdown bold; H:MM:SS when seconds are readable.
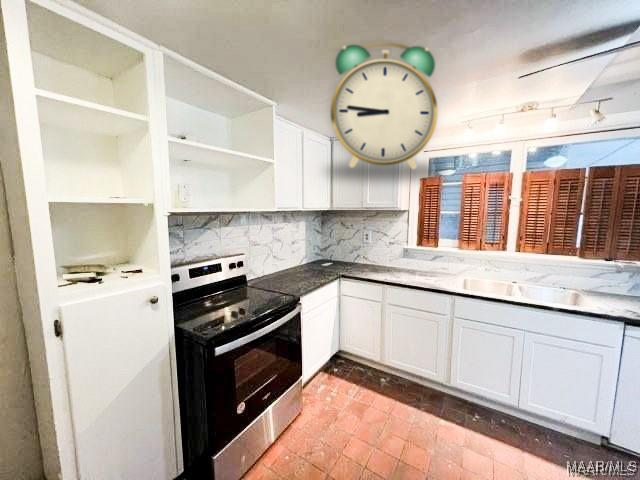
**8:46**
